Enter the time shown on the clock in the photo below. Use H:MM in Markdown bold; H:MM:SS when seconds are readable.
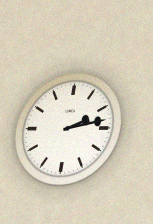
**2:13**
